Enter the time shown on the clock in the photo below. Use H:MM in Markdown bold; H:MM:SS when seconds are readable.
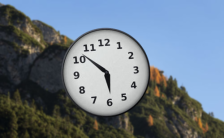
**5:52**
